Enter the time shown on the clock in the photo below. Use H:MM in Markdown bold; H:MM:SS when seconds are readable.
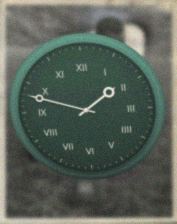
**1:48**
